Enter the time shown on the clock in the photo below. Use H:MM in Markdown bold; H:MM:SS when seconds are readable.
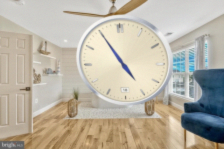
**4:55**
